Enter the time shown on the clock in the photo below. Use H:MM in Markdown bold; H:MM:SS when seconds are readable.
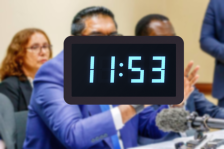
**11:53**
